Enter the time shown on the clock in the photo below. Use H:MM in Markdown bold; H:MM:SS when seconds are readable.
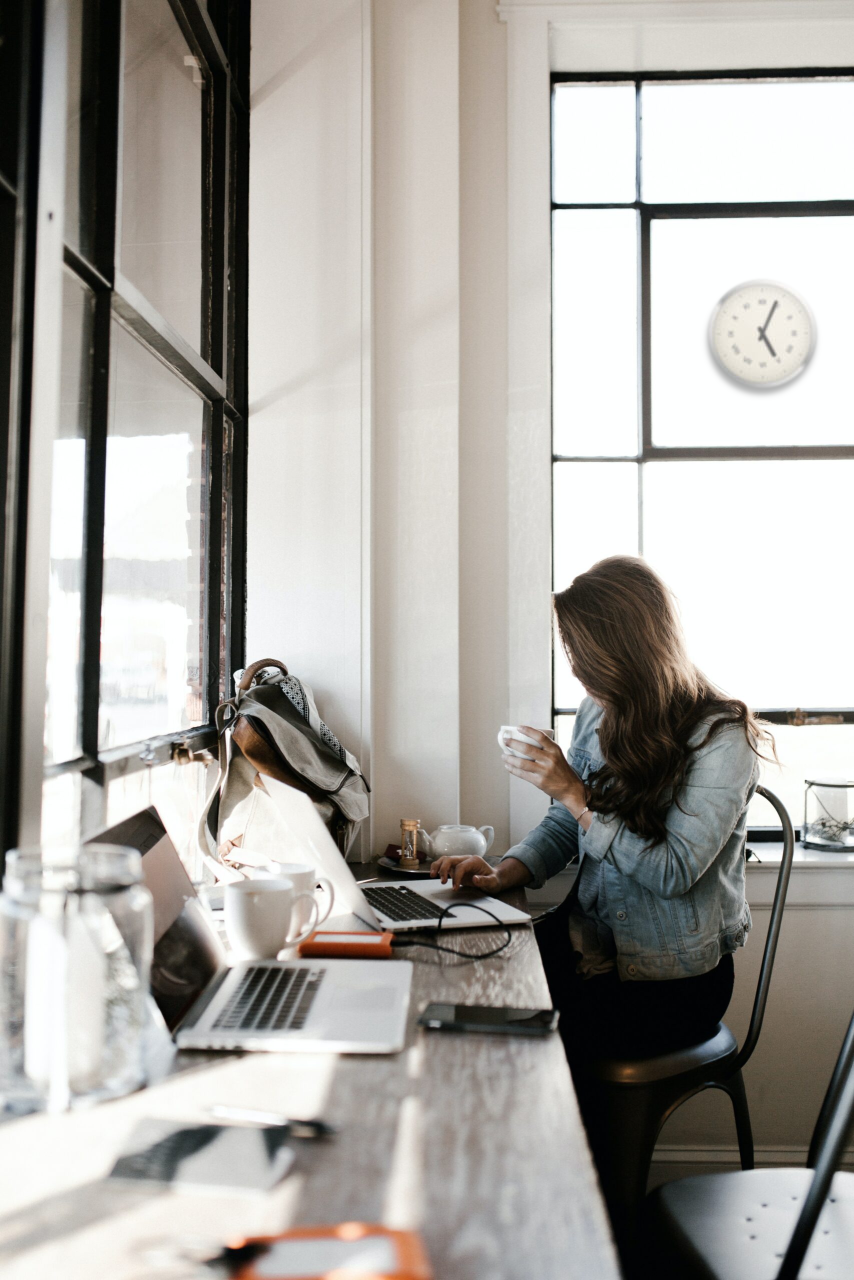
**5:04**
